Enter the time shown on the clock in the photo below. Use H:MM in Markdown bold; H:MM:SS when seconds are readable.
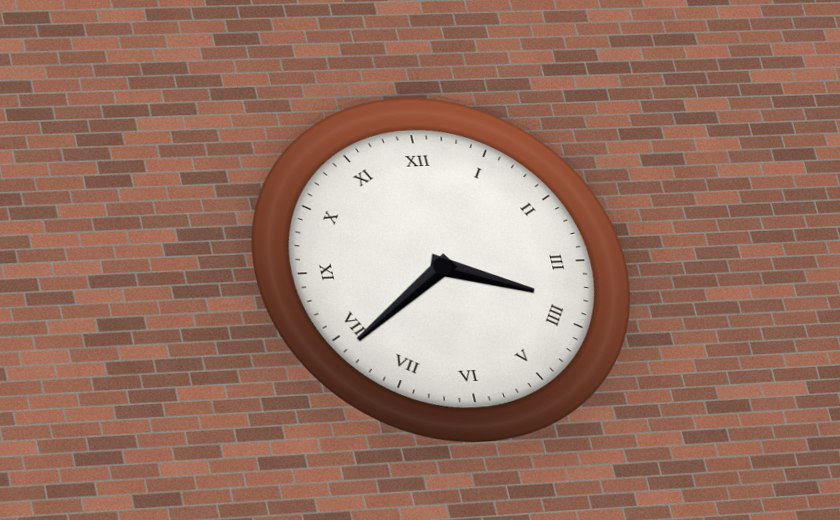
**3:39**
